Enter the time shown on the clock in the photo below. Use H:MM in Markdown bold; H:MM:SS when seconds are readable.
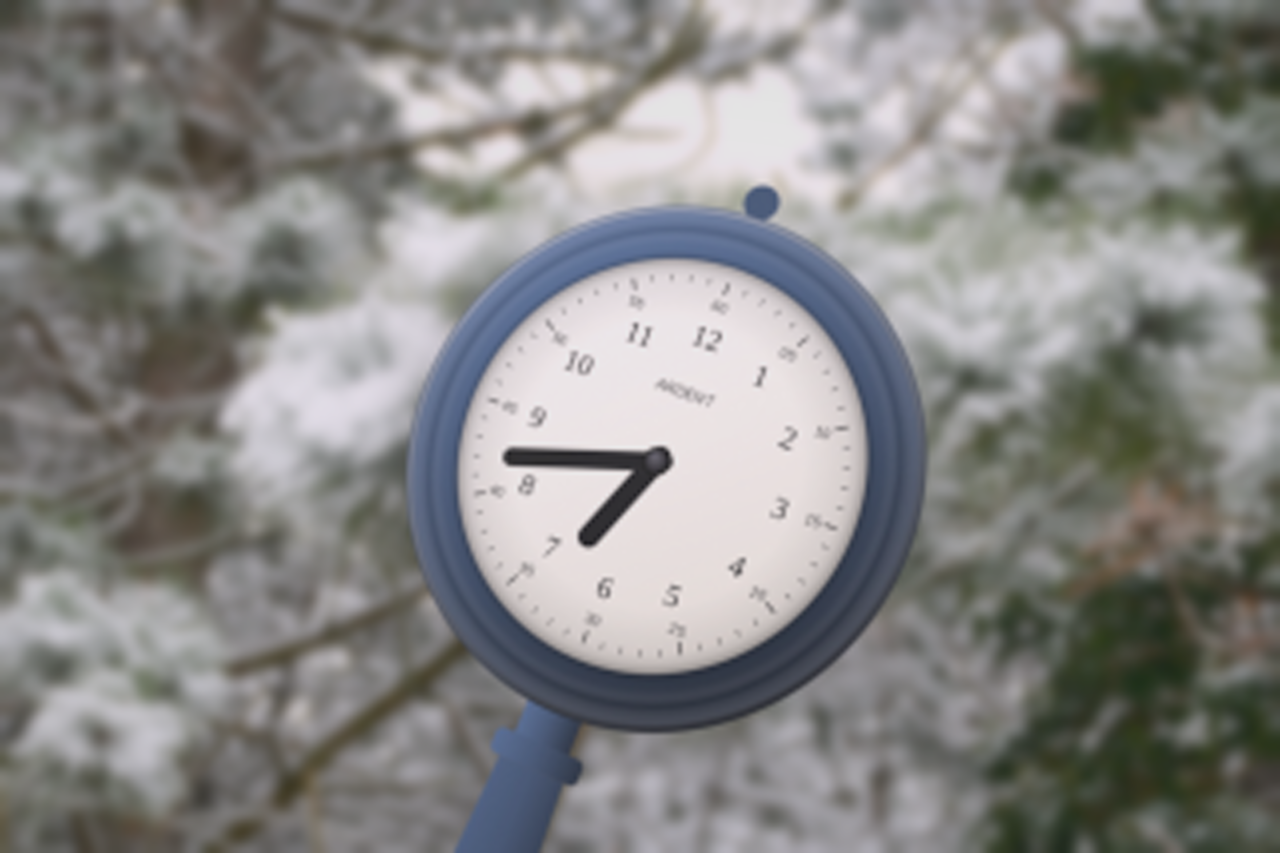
**6:42**
